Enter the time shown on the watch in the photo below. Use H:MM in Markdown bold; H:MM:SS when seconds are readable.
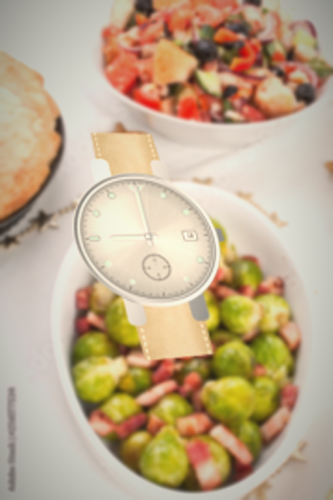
**9:00**
